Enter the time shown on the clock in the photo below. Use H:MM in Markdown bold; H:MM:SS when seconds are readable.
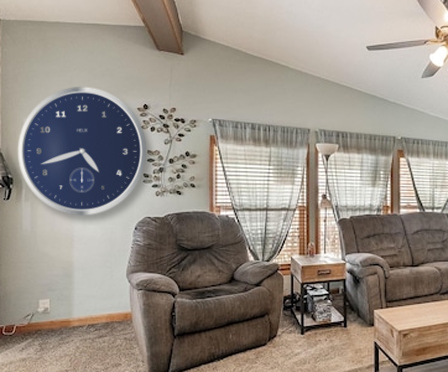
**4:42**
